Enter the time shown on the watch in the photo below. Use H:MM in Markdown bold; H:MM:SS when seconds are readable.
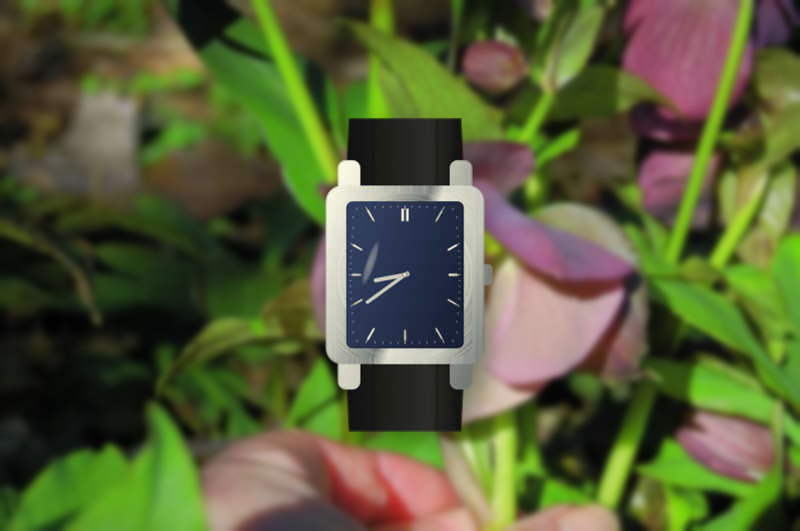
**8:39**
